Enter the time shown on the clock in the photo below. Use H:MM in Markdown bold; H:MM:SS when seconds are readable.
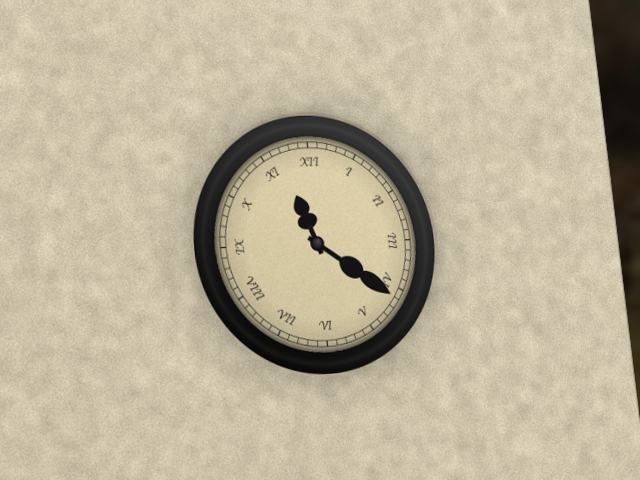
**11:21**
